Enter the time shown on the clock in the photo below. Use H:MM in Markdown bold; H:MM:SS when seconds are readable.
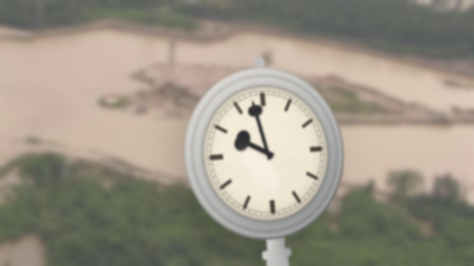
**9:58**
